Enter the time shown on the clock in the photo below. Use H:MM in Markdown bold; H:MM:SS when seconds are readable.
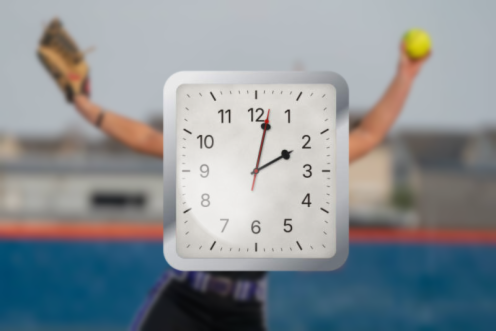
**2:02:02**
